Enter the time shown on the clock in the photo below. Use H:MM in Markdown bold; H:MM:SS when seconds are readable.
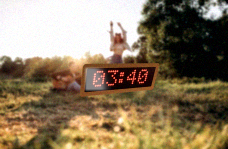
**3:40**
